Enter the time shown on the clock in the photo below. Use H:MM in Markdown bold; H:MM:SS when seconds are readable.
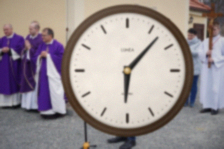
**6:07**
